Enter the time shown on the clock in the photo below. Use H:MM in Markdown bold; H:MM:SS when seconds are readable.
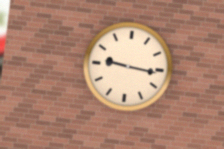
**9:16**
